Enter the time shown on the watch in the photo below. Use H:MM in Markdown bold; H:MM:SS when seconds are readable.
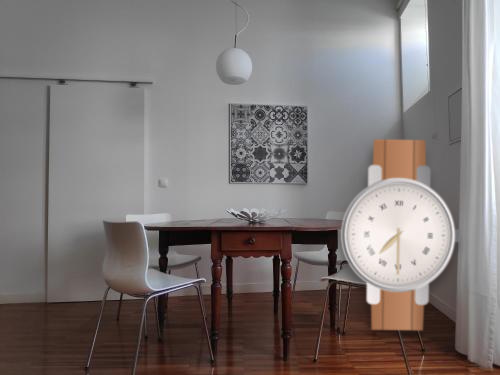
**7:30**
